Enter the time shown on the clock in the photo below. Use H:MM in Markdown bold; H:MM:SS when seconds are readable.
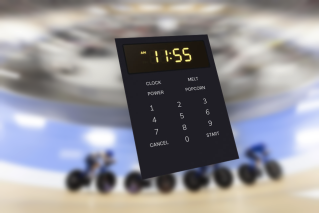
**11:55**
